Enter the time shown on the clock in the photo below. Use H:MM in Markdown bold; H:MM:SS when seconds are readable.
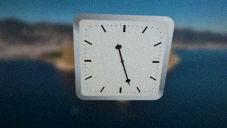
**11:27**
